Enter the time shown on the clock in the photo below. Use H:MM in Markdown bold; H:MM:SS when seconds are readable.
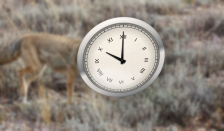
**10:00**
